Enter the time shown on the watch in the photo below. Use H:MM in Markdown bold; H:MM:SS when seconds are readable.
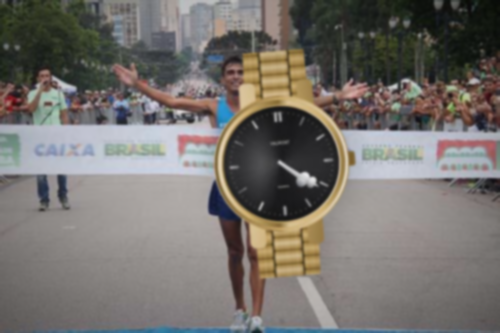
**4:21**
